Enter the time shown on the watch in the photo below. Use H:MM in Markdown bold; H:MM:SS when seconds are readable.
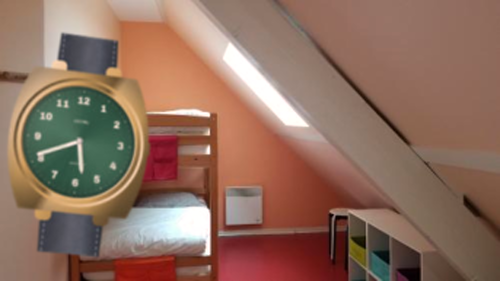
**5:41**
